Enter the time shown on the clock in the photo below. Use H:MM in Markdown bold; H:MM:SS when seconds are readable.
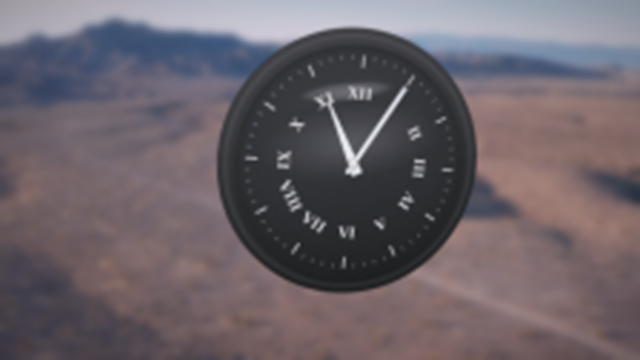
**11:05**
